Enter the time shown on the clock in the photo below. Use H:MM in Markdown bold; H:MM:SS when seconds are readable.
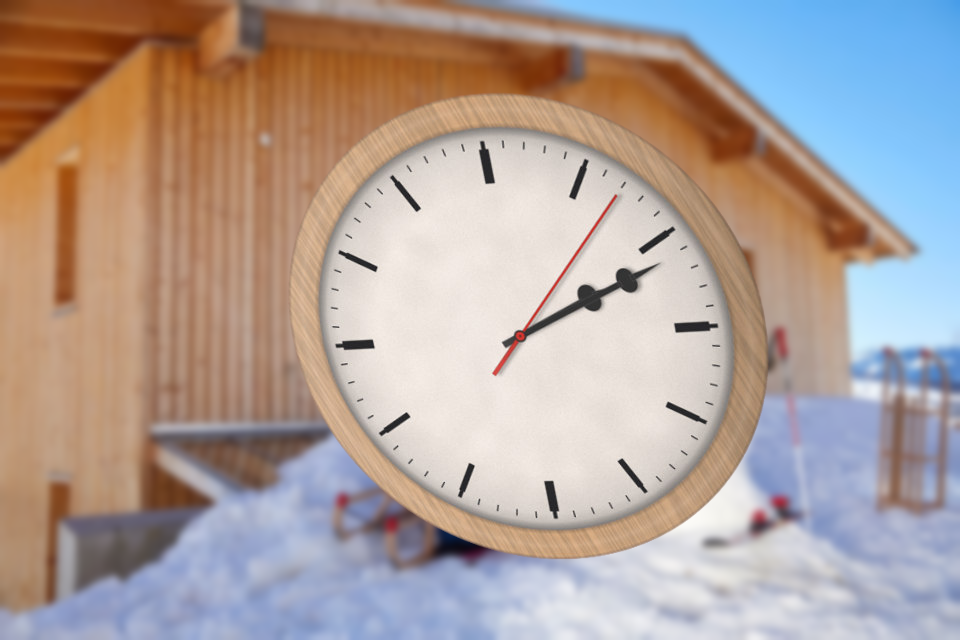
**2:11:07**
